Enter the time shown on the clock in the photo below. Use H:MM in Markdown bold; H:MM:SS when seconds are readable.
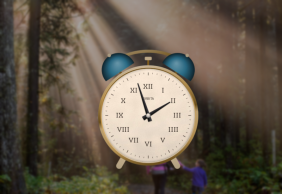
**1:57**
